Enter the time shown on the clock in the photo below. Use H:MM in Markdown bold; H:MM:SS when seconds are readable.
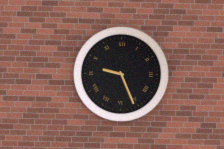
**9:26**
